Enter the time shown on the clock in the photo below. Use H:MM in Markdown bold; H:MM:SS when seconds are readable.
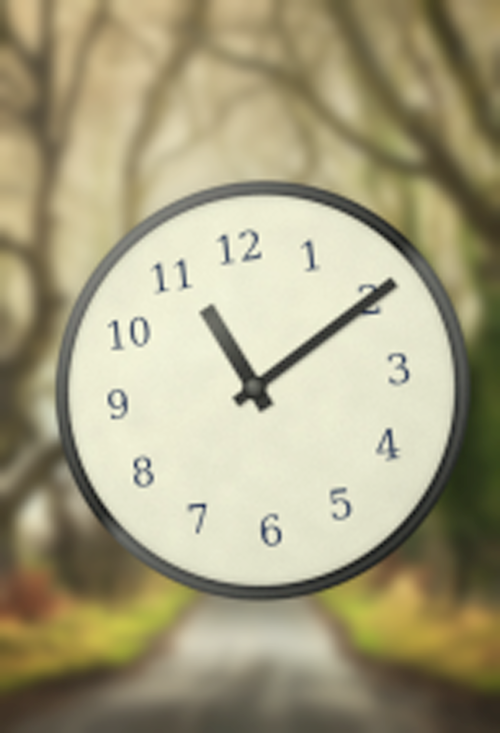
**11:10**
